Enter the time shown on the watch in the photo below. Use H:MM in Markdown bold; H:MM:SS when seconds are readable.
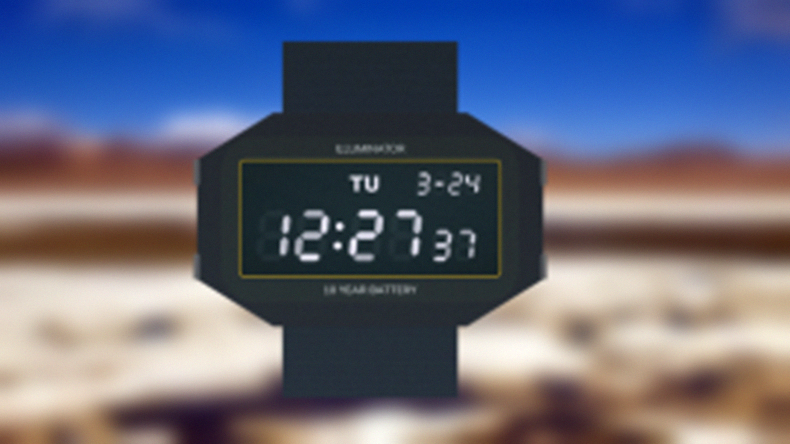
**12:27:37**
